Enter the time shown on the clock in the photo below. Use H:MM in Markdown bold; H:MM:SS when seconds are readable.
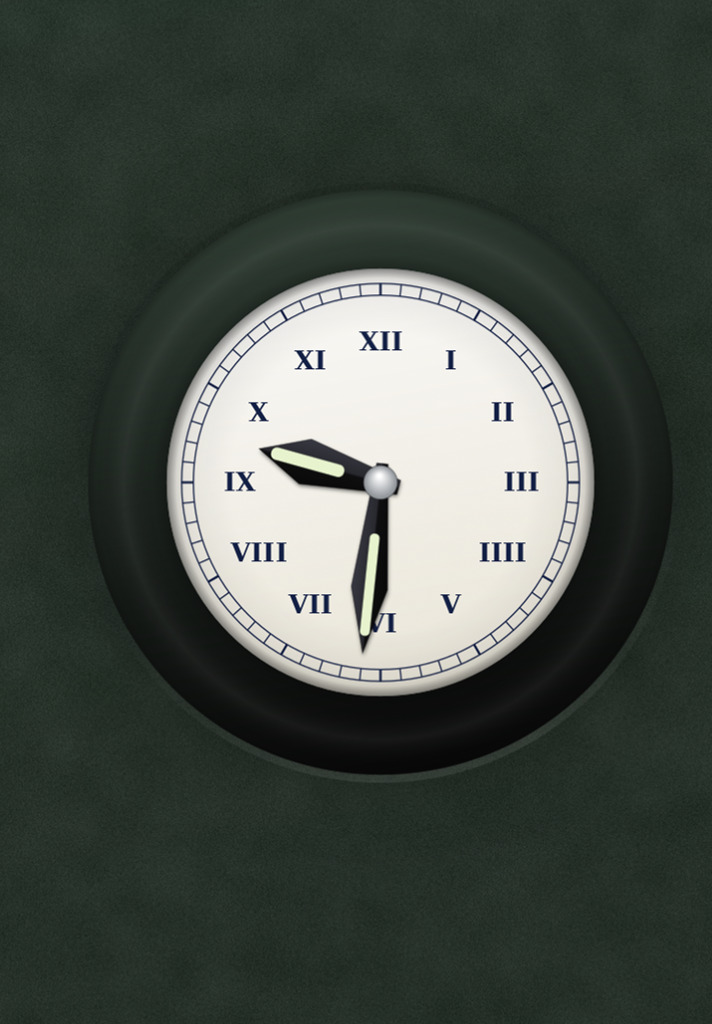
**9:31**
